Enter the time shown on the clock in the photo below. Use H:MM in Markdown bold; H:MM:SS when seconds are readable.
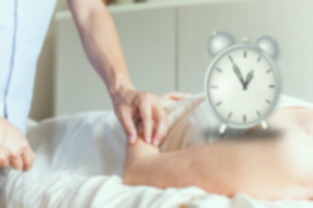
**12:55**
